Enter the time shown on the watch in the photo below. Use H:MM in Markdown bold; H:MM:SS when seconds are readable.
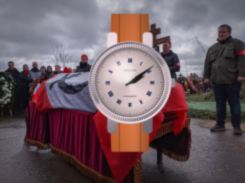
**2:09**
